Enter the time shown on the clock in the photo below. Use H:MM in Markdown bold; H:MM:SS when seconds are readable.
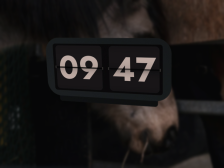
**9:47**
